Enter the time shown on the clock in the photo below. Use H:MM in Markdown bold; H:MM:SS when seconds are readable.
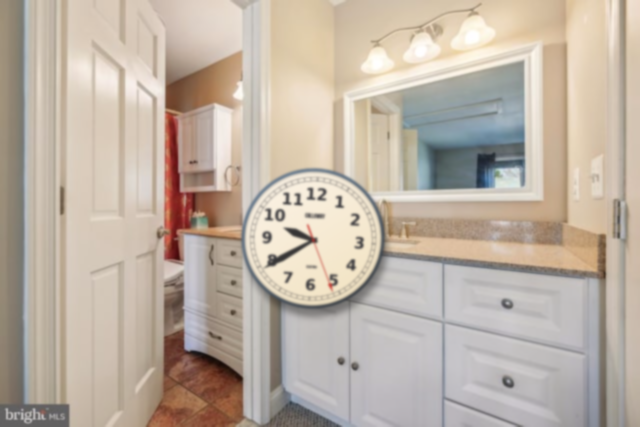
**9:39:26**
